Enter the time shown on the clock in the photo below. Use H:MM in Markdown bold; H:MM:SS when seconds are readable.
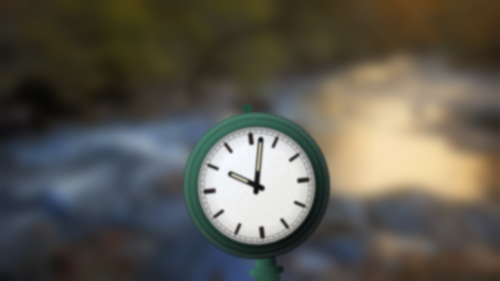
**10:02**
